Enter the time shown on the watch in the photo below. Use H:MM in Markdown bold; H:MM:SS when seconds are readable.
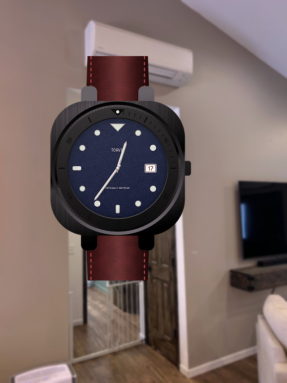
**12:36**
